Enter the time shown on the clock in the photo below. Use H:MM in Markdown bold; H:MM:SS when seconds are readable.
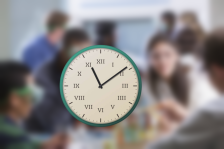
**11:09**
